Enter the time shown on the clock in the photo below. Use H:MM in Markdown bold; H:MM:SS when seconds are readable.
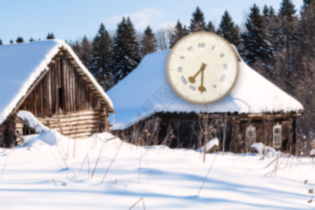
**7:31**
